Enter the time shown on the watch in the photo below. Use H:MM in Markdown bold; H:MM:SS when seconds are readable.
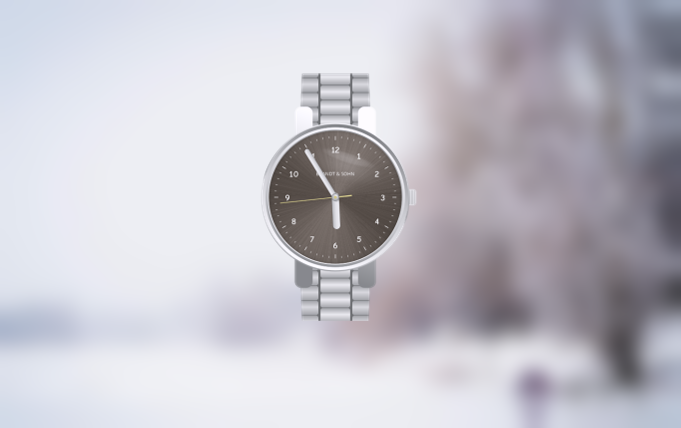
**5:54:44**
